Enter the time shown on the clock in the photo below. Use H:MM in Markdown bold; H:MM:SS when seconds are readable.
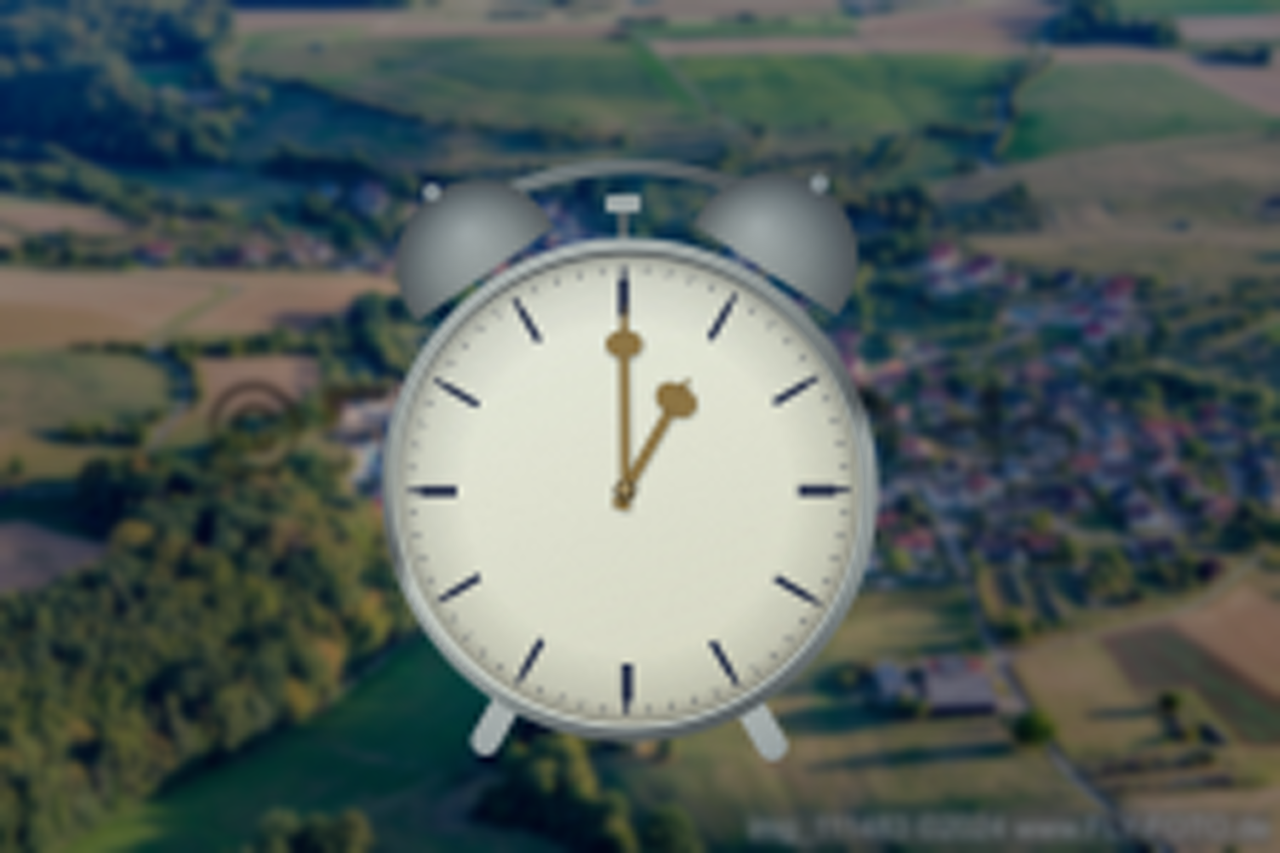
**1:00**
